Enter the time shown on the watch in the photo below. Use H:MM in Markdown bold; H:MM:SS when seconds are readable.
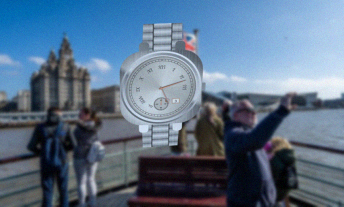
**5:12**
